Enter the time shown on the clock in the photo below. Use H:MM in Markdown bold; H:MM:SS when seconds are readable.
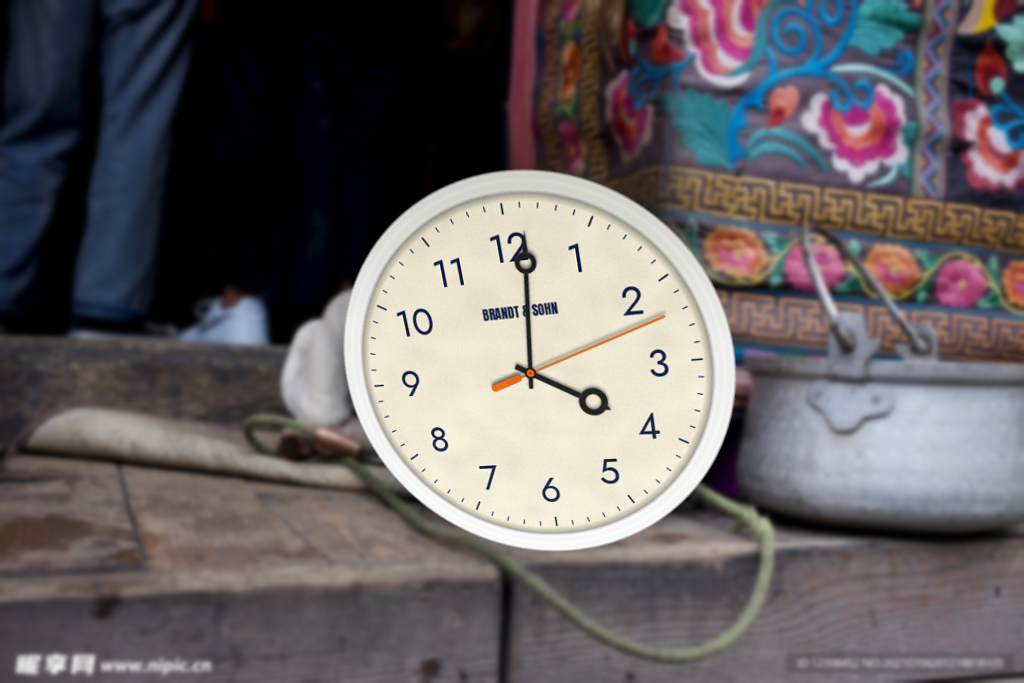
**4:01:12**
